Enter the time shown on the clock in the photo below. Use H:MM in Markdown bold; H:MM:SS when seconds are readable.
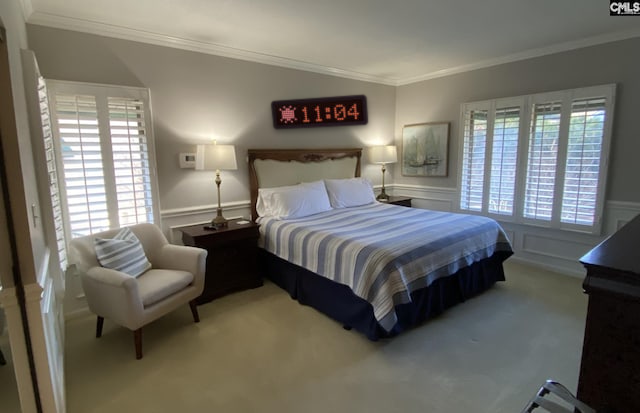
**11:04**
